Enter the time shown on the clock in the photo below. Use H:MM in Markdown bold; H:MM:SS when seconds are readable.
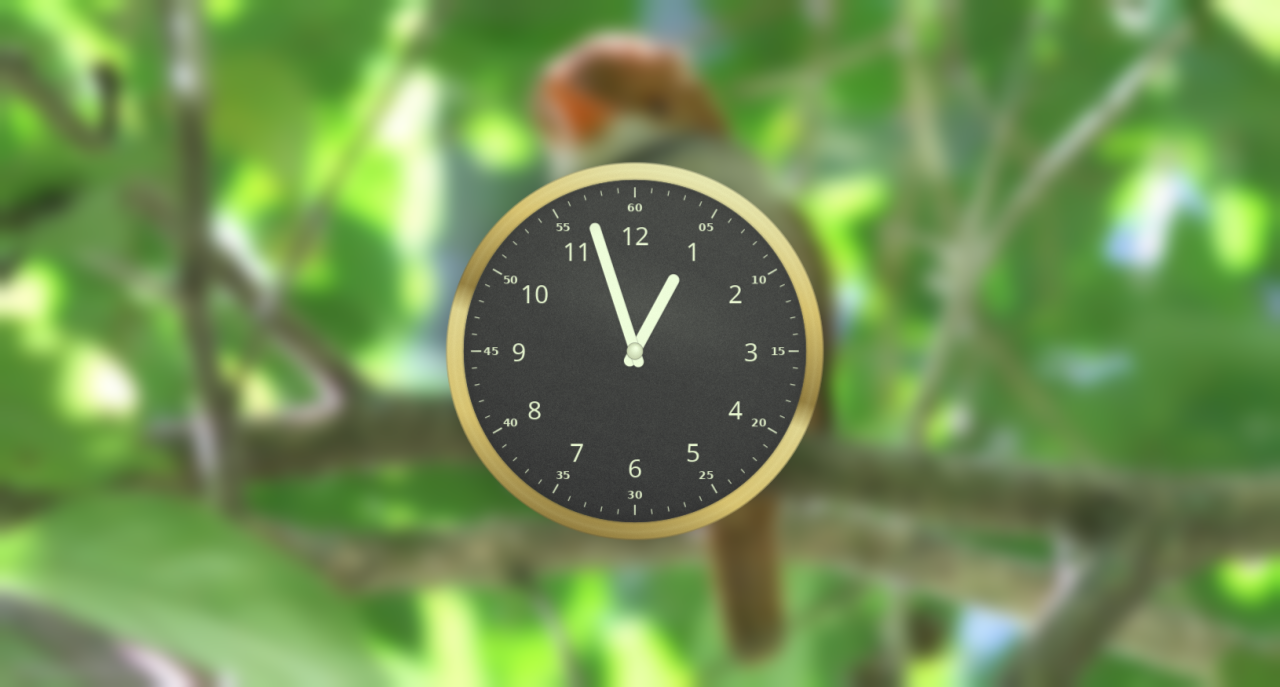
**12:57**
